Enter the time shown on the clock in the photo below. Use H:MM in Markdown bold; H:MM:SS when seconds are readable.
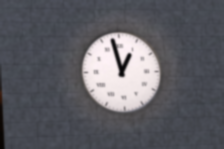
**12:58**
